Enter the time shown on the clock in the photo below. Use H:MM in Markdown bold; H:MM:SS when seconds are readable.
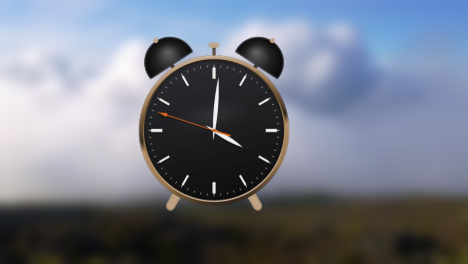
**4:00:48**
